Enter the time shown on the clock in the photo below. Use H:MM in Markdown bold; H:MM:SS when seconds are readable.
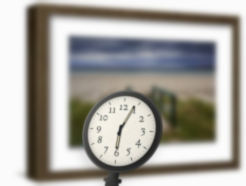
**6:04**
